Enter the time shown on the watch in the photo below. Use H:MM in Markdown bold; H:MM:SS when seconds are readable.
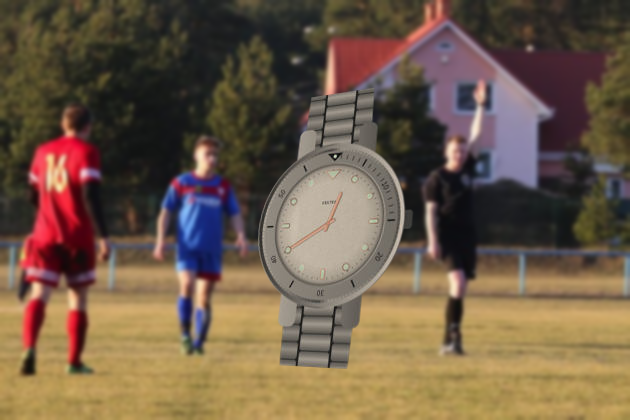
**12:40**
